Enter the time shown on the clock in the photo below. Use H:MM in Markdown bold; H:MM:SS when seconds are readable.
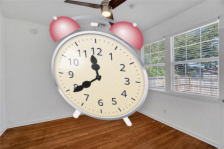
**11:39**
